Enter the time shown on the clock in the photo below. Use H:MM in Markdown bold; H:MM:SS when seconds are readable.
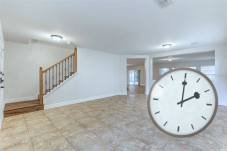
**2:00**
